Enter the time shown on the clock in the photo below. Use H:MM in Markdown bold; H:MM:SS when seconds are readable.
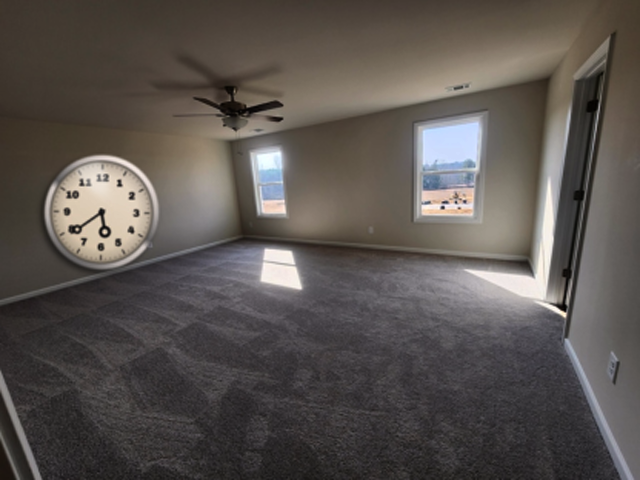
**5:39**
